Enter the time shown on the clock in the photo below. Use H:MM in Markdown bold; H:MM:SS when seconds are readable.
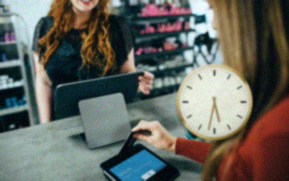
**5:32**
